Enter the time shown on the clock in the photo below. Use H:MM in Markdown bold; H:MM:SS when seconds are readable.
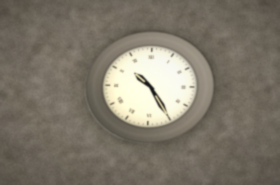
**10:25**
